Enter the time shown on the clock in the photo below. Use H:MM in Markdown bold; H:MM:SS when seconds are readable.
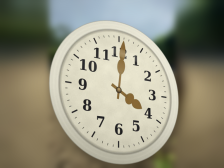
**4:01**
